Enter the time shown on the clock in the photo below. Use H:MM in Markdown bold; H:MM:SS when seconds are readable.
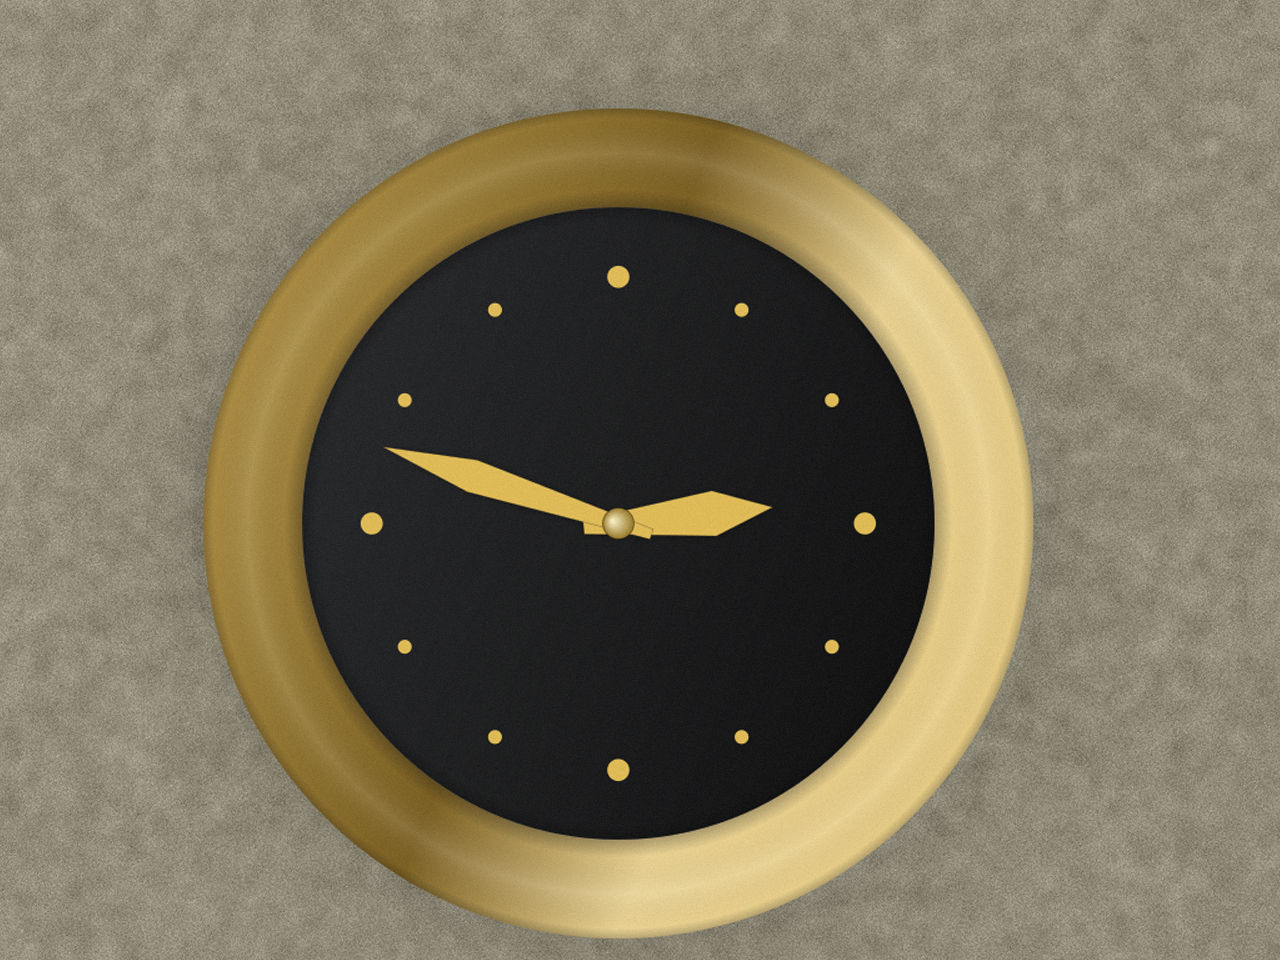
**2:48**
